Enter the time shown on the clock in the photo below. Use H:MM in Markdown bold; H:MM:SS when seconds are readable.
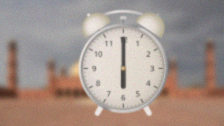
**6:00**
